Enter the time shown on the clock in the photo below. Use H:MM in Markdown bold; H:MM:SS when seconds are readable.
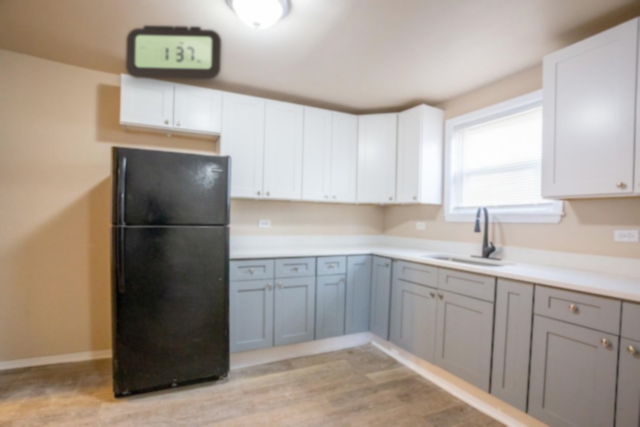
**1:37**
